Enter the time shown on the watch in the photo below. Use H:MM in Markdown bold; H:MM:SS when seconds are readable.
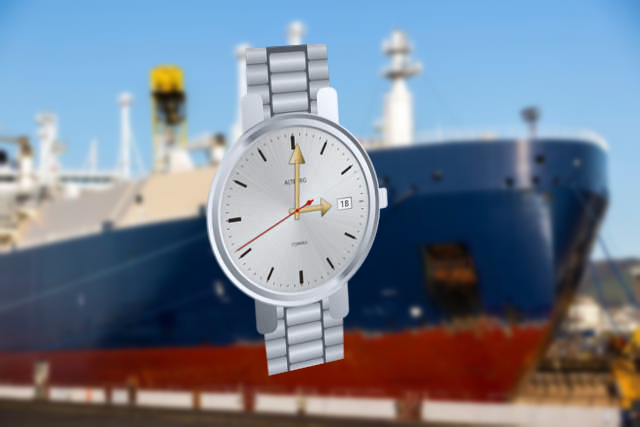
**3:00:41**
